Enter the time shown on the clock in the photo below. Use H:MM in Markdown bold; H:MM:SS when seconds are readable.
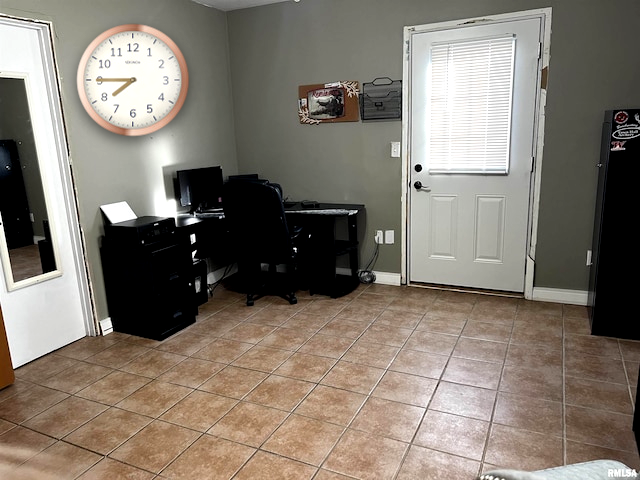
**7:45**
